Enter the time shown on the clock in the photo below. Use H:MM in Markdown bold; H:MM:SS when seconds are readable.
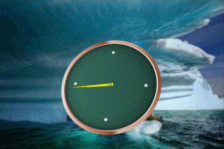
**8:44**
